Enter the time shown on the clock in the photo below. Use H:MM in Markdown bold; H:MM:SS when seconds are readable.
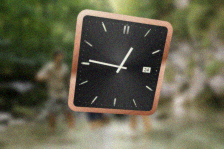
**12:46**
